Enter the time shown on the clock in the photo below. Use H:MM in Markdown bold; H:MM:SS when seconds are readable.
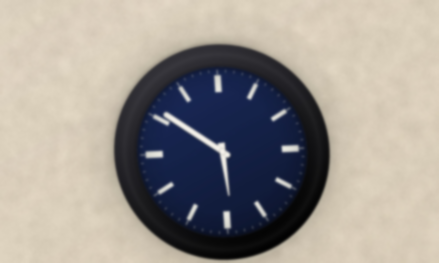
**5:51**
